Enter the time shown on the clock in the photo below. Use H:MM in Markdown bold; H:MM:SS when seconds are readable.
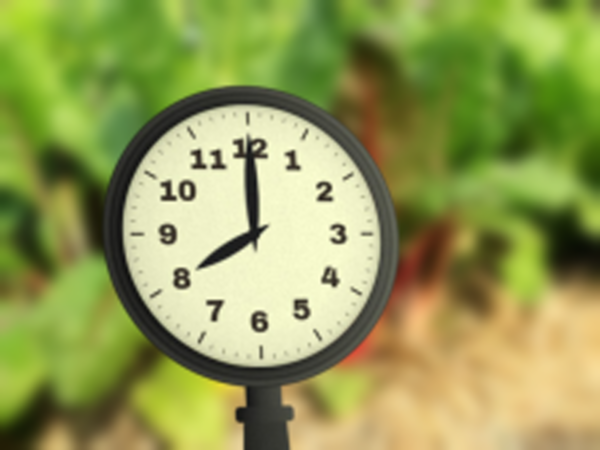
**8:00**
